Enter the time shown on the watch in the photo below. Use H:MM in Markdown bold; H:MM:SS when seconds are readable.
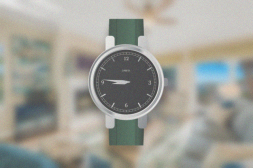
**8:46**
